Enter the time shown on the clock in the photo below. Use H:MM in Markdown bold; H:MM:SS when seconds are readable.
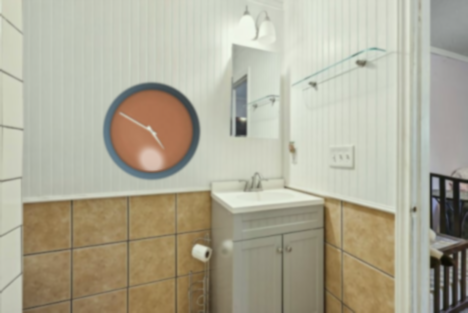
**4:50**
